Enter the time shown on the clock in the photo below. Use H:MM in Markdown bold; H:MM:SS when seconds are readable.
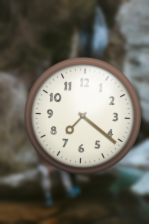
**7:21**
